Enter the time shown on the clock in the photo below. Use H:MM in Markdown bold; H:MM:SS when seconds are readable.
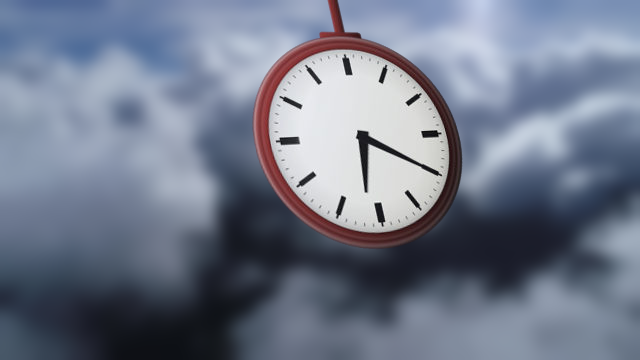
**6:20**
